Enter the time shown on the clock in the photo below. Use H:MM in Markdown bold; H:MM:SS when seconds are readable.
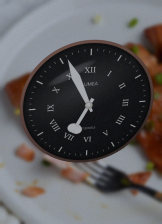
**6:56**
